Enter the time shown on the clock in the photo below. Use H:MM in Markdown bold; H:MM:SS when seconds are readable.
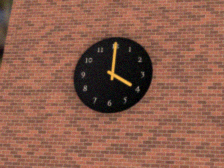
**4:00**
